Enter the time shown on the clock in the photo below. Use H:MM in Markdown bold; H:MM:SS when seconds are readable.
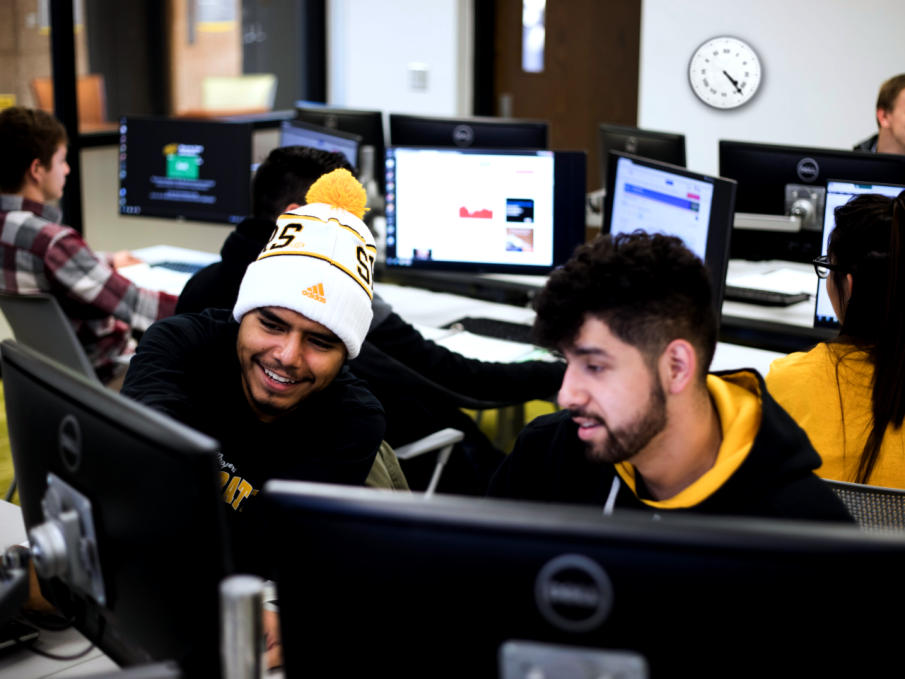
**4:23**
